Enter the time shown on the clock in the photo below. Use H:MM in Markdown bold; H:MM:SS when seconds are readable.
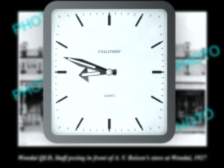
**8:48**
